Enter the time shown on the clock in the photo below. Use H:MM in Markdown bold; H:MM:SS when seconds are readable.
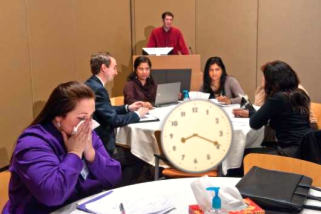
**8:19**
